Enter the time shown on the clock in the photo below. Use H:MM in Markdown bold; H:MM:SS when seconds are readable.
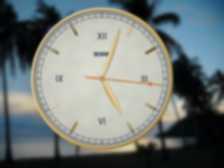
**5:03:16**
